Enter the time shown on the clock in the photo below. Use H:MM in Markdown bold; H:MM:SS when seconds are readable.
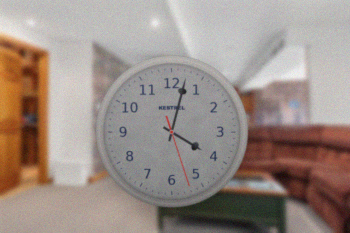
**4:02:27**
